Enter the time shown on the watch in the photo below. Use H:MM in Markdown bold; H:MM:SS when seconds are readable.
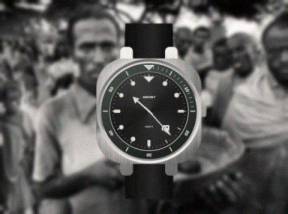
**10:23**
